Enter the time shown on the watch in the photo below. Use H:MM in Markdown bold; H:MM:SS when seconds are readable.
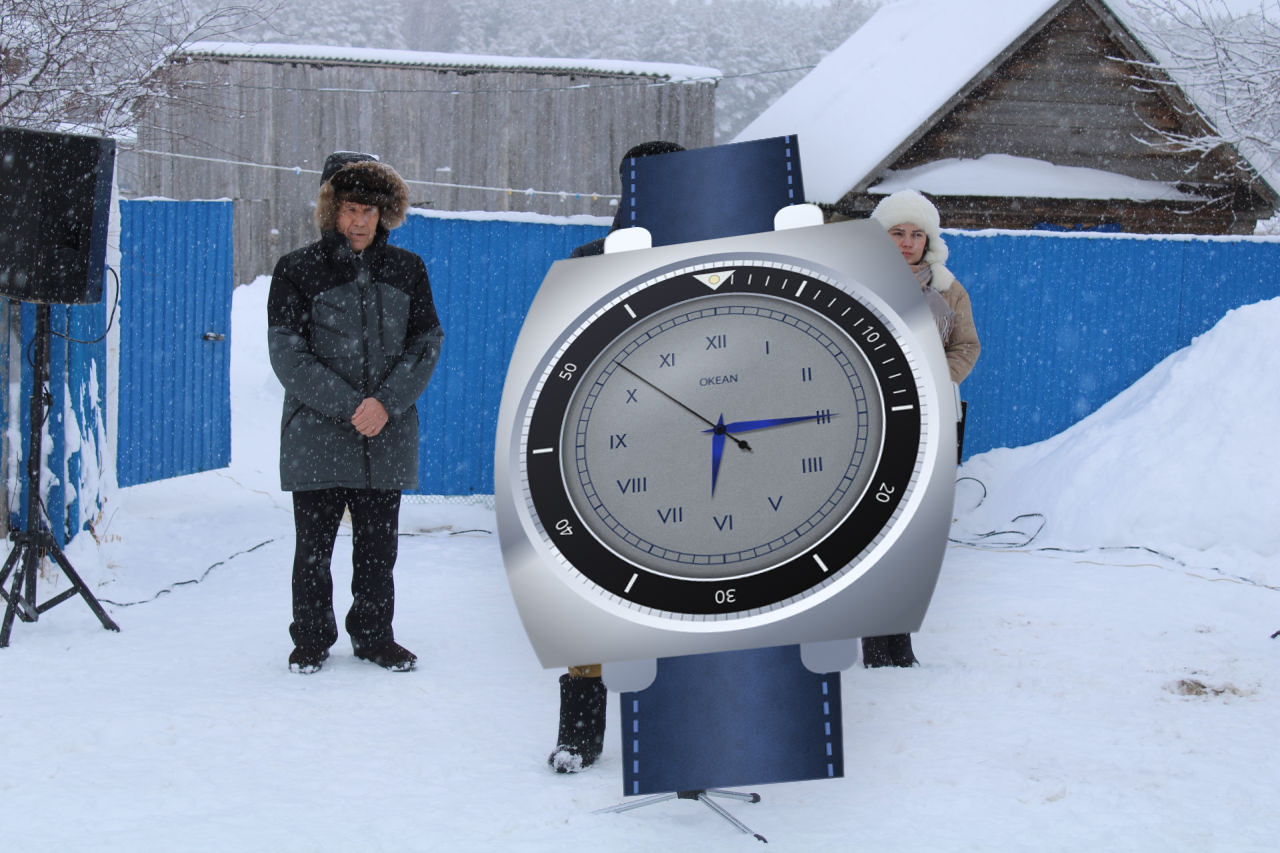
**6:14:52**
